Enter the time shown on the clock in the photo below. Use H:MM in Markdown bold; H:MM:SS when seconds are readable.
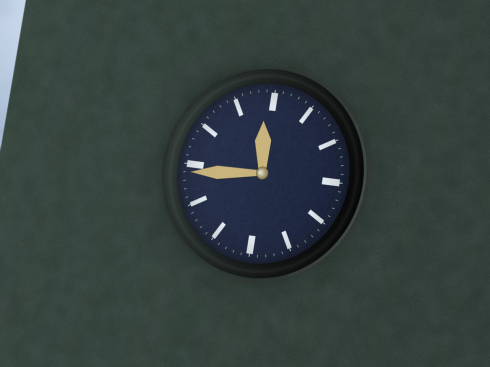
**11:44**
